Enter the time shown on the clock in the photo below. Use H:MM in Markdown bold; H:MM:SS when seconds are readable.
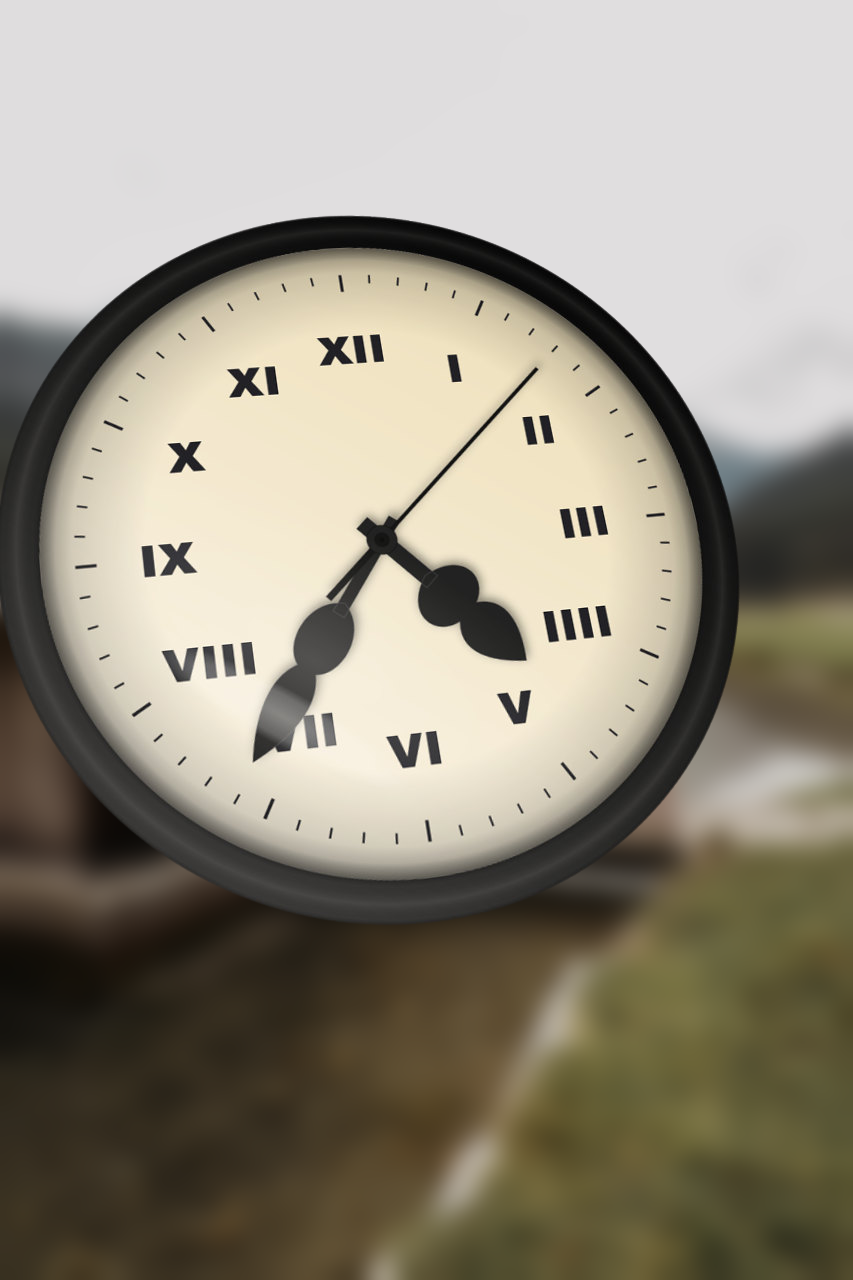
**4:36:08**
